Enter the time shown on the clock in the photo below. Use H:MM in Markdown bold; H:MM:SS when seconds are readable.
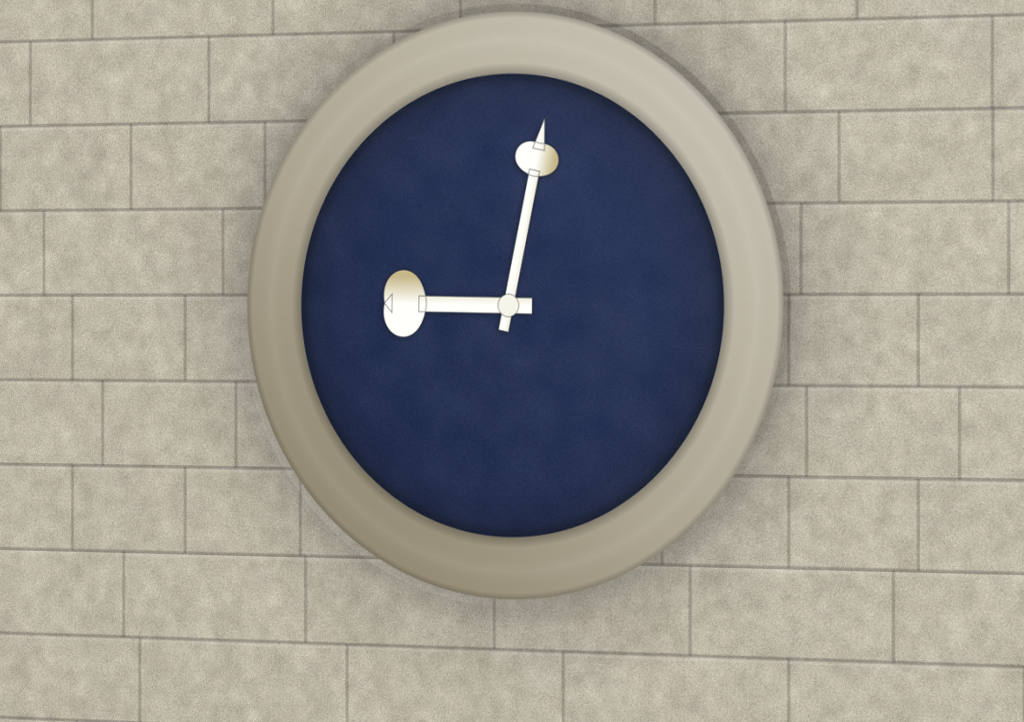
**9:02**
